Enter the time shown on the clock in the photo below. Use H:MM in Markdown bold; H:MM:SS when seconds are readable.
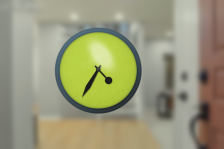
**4:35**
